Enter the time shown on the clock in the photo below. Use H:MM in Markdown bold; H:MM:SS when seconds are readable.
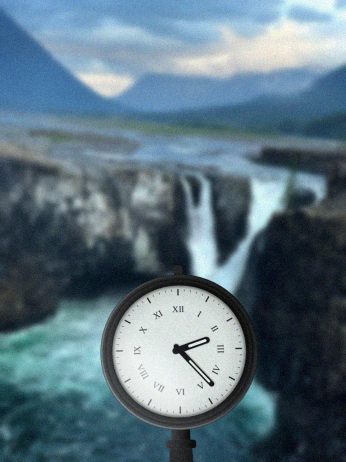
**2:23**
